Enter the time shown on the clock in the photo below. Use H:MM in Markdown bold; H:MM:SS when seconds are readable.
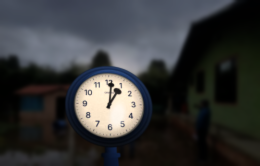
**1:01**
